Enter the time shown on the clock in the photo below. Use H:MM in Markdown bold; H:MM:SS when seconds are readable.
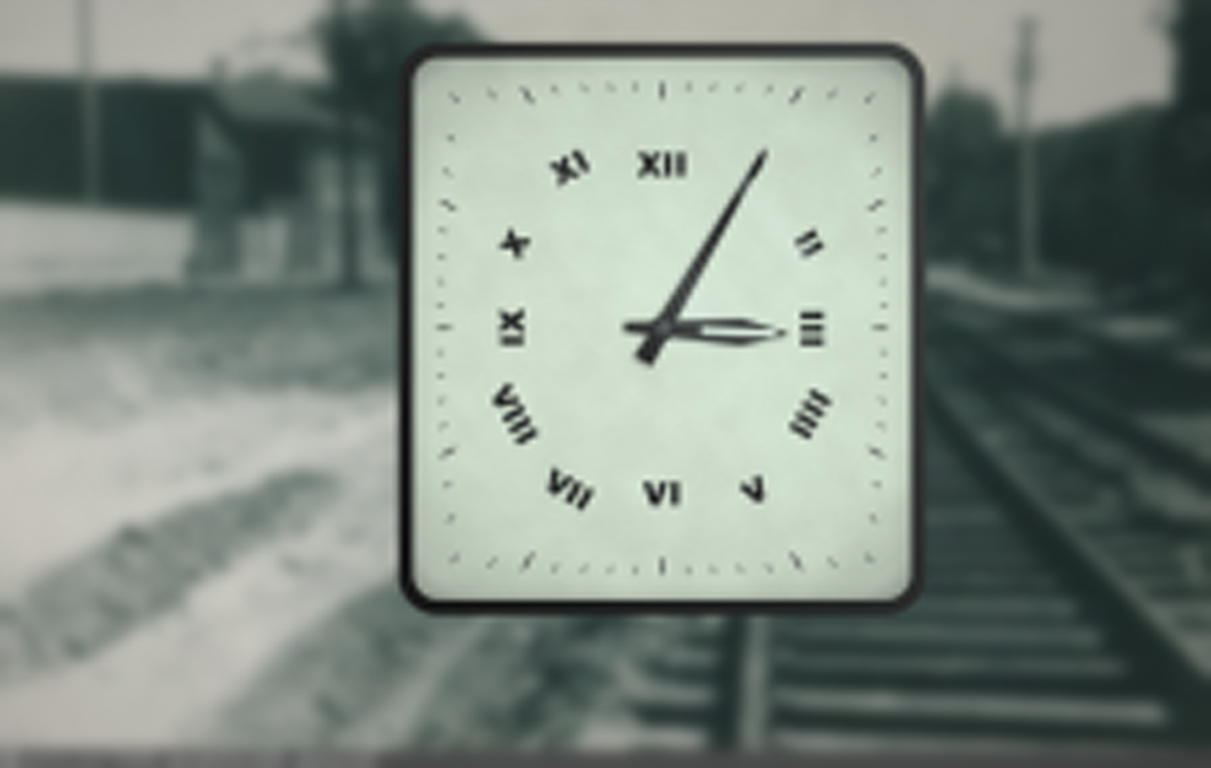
**3:05**
